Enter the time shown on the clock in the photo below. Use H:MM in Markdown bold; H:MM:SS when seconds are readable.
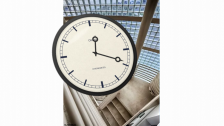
**12:19**
